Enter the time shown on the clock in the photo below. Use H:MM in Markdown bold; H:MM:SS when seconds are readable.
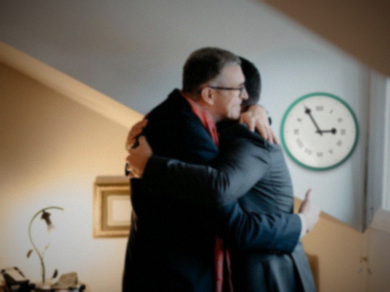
**2:55**
